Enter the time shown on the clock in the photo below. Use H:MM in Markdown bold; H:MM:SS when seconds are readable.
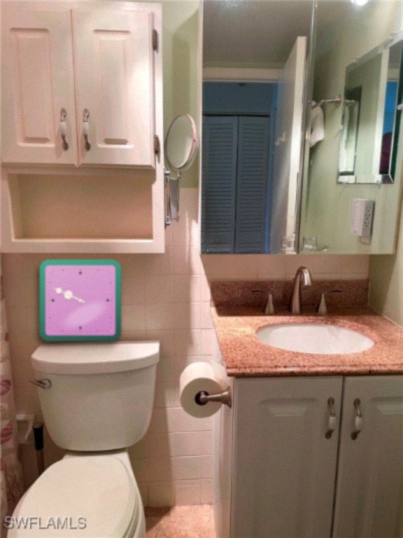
**9:49**
